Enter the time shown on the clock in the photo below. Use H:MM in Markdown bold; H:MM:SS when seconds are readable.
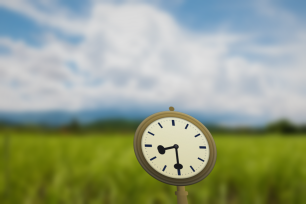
**8:30**
